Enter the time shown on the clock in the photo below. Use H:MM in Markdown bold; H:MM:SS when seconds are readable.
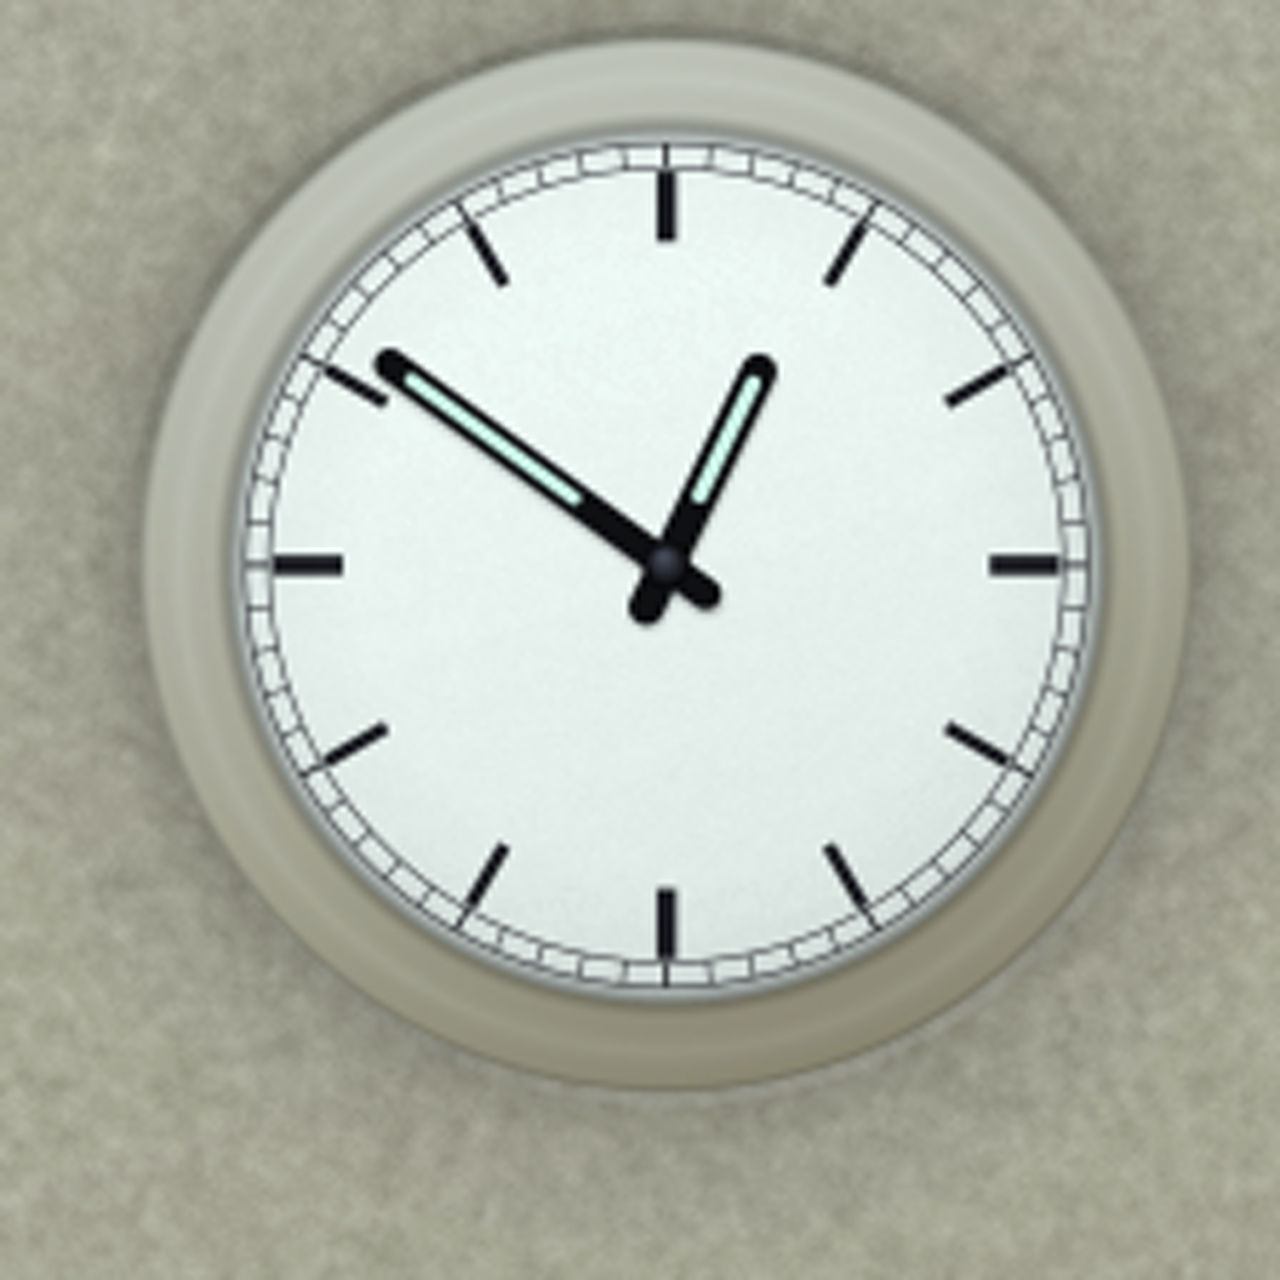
**12:51**
